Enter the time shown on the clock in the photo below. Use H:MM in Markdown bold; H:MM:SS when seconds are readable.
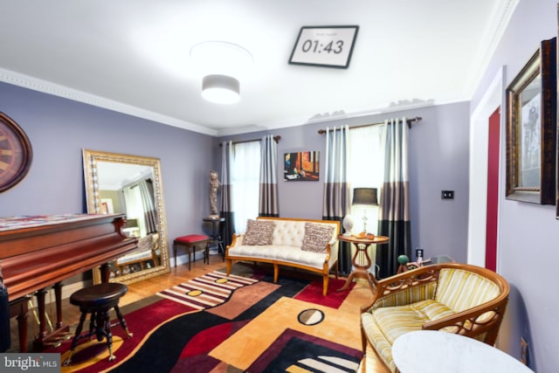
**1:43**
